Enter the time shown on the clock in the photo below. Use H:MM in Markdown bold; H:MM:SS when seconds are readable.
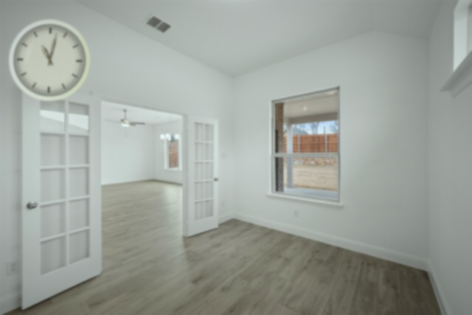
**11:02**
